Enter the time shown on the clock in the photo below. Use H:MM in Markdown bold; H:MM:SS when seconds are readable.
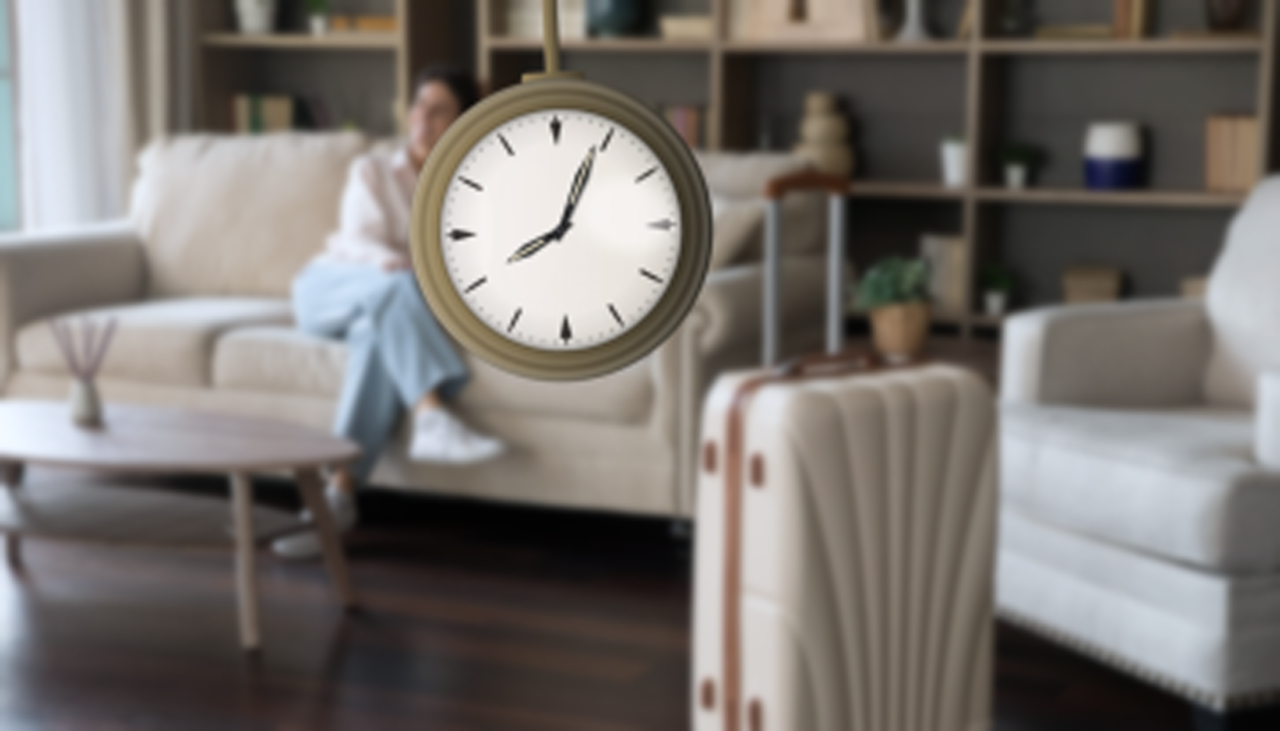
**8:04**
